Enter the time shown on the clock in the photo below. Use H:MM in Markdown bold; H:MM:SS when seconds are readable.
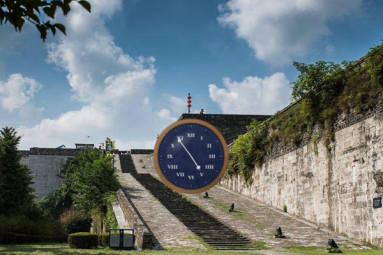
**4:54**
